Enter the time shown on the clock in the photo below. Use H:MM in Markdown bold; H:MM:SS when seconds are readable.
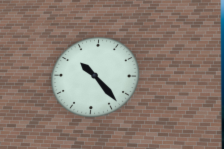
**10:23**
